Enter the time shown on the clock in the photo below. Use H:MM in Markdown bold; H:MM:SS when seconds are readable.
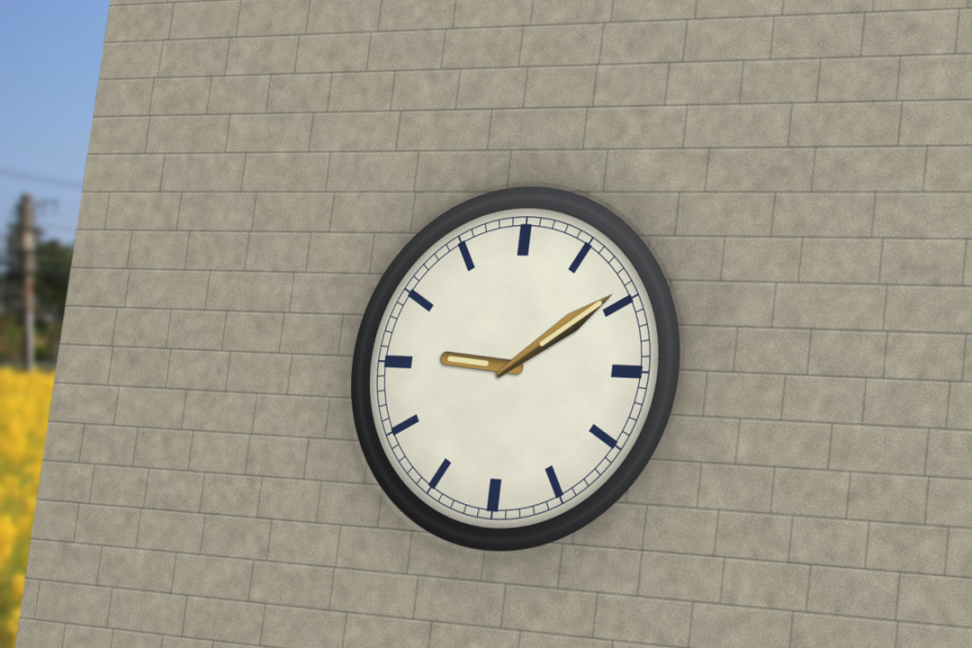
**9:09**
